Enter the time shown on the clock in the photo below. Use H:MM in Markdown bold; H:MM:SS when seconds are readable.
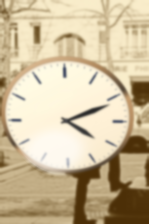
**4:11**
